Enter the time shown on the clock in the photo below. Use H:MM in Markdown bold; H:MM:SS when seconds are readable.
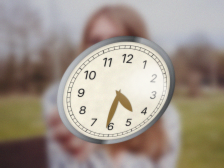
**4:31**
